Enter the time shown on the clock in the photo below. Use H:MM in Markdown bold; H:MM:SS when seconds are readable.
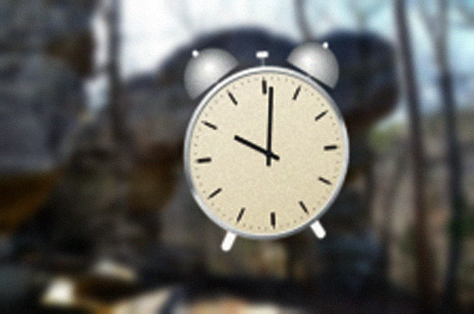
**10:01**
